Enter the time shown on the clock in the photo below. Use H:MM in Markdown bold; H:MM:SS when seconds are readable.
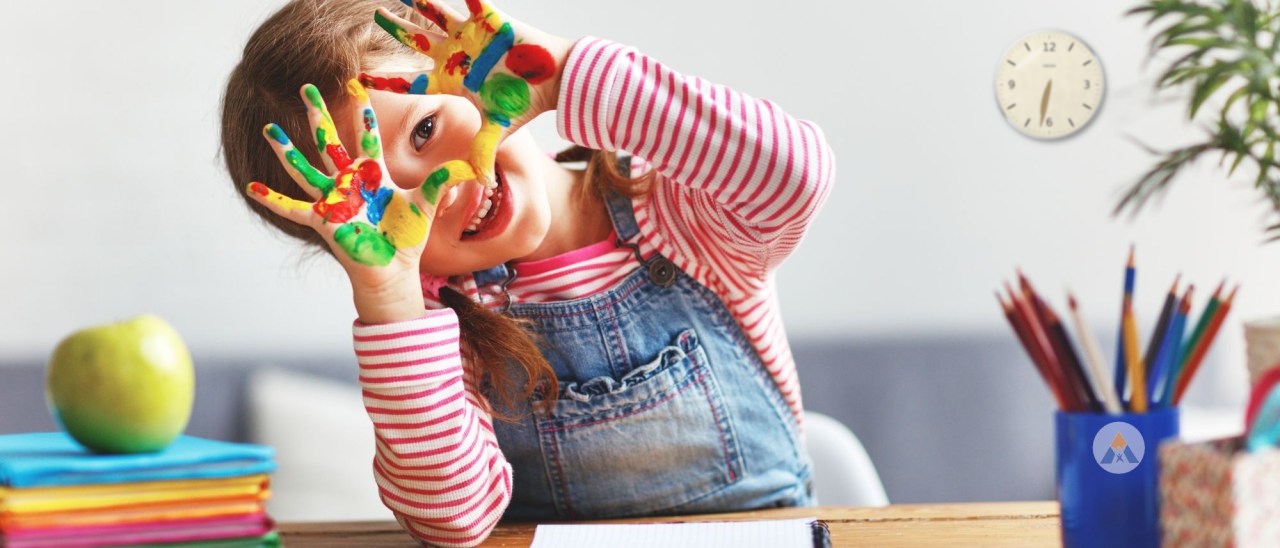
**6:32**
